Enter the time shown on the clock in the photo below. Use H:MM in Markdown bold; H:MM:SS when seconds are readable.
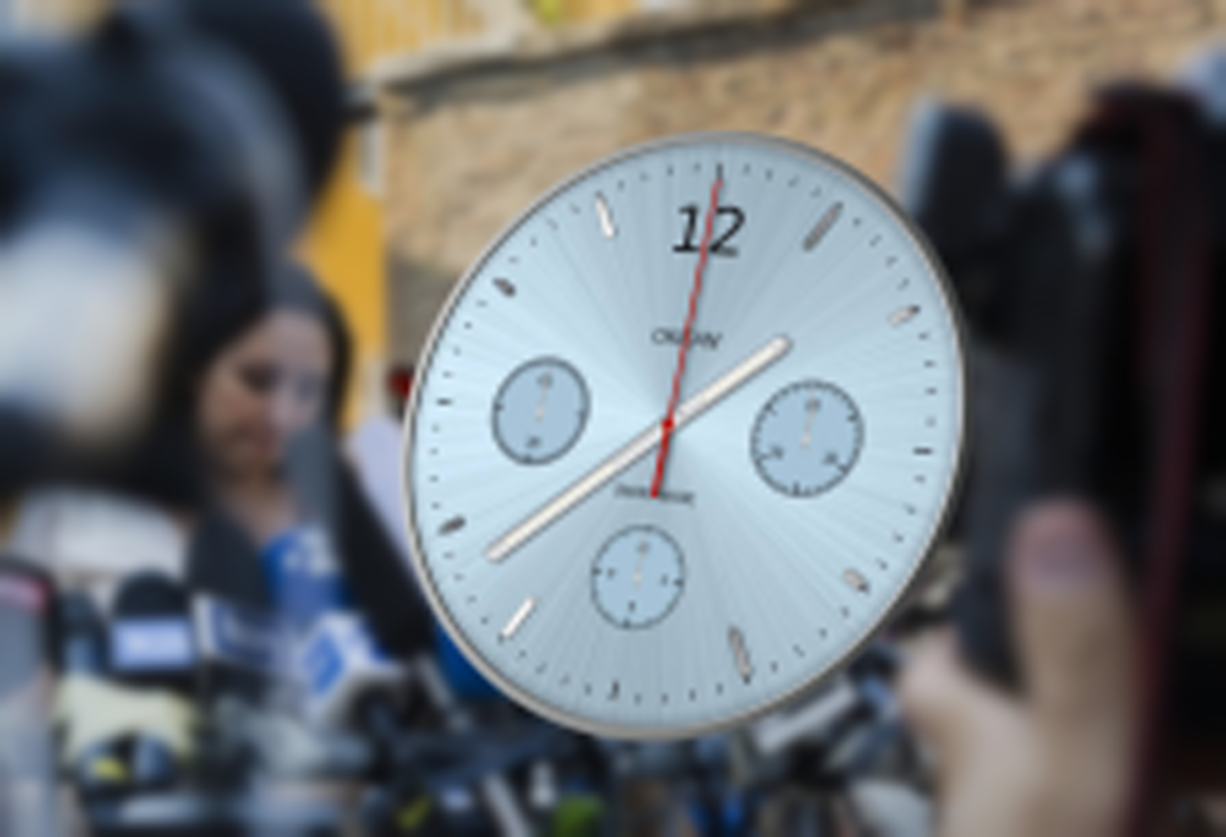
**1:38**
